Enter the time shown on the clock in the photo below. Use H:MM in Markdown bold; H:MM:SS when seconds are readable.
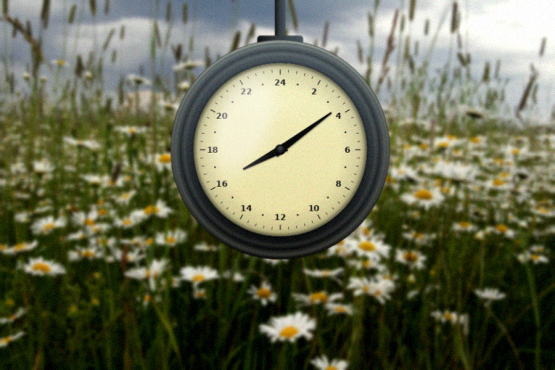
**16:09**
